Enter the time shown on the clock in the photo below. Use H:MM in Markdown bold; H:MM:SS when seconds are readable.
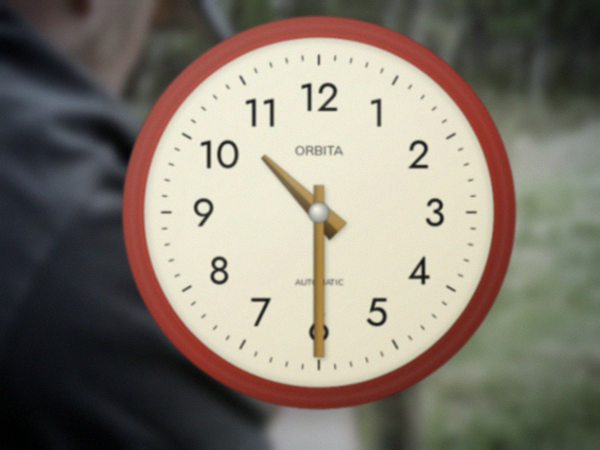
**10:30**
